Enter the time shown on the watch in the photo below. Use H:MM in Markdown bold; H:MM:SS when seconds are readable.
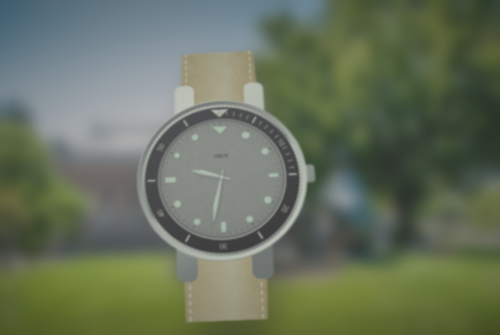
**9:32**
